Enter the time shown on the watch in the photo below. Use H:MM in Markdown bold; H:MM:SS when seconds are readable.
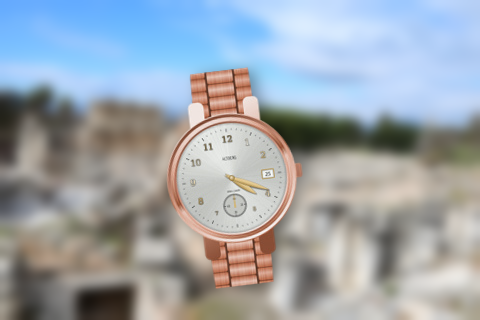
**4:19**
